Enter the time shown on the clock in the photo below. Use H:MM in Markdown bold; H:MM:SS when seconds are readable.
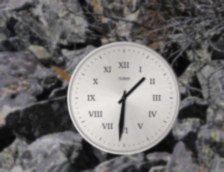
**1:31**
